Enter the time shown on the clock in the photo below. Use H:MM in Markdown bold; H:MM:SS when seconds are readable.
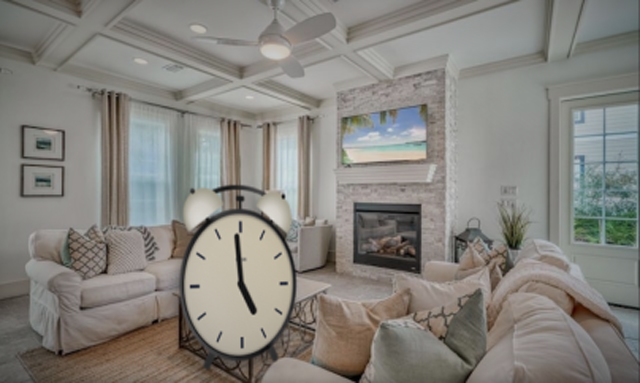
**4:59**
